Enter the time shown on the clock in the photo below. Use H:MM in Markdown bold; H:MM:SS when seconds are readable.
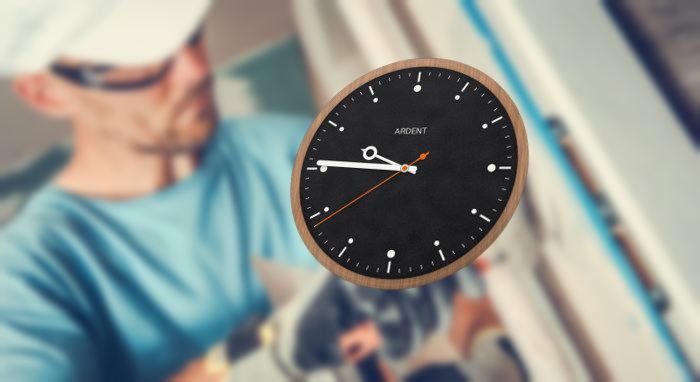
**9:45:39**
